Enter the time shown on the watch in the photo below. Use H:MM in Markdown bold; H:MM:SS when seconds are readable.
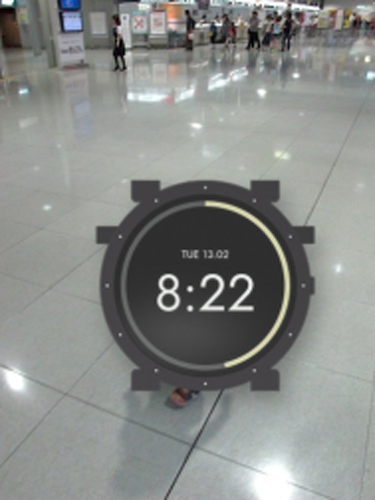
**8:22**
